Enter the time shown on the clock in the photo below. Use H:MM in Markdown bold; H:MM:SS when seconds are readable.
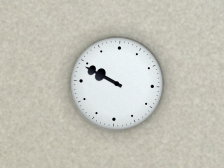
**9:49**
